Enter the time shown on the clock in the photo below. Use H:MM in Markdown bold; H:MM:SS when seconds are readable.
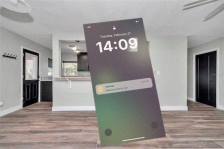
**14:09**
